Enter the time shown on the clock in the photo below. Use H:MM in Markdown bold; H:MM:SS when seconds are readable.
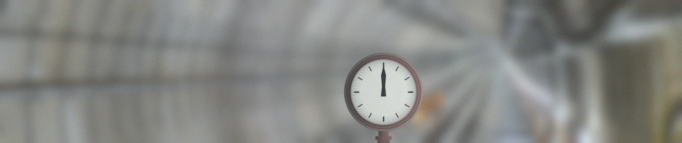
**12:00**
